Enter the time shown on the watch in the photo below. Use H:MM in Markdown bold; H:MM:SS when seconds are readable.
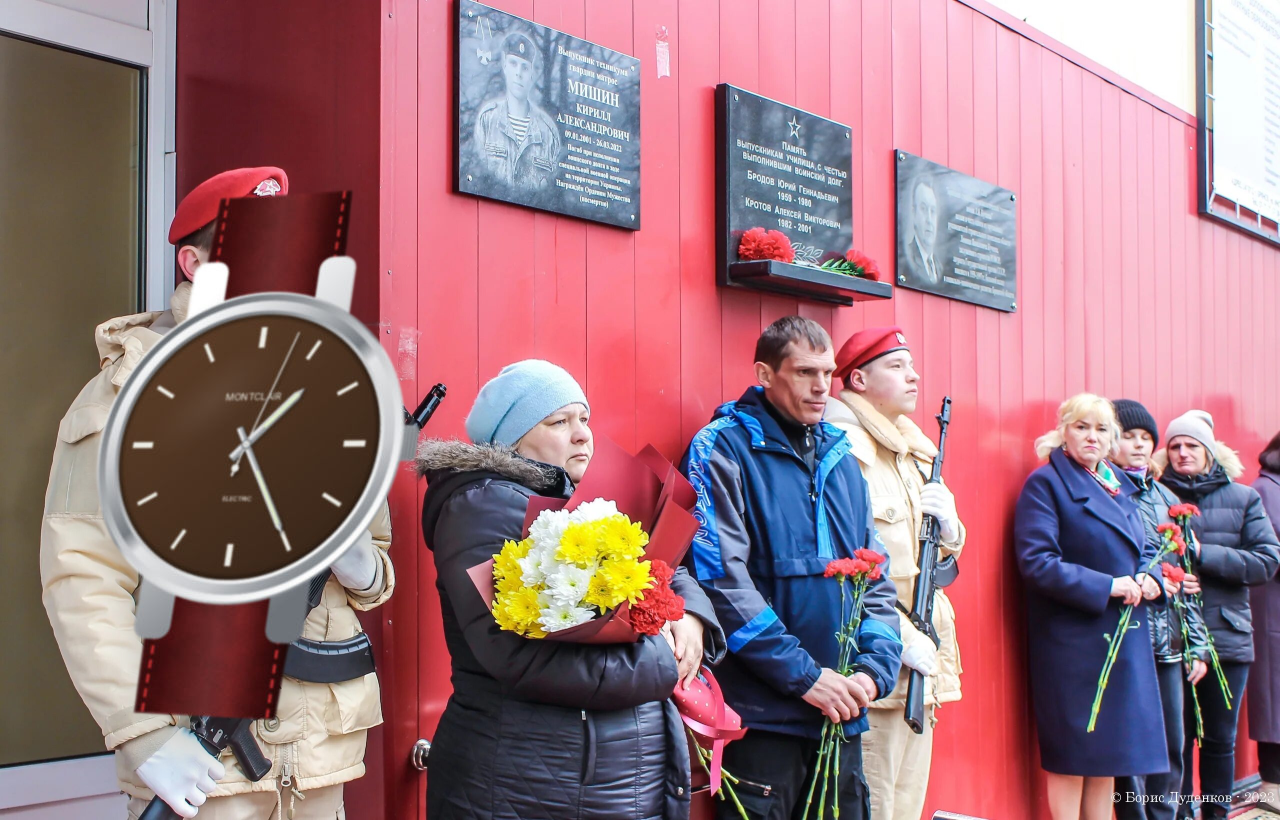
**1:25:03**
